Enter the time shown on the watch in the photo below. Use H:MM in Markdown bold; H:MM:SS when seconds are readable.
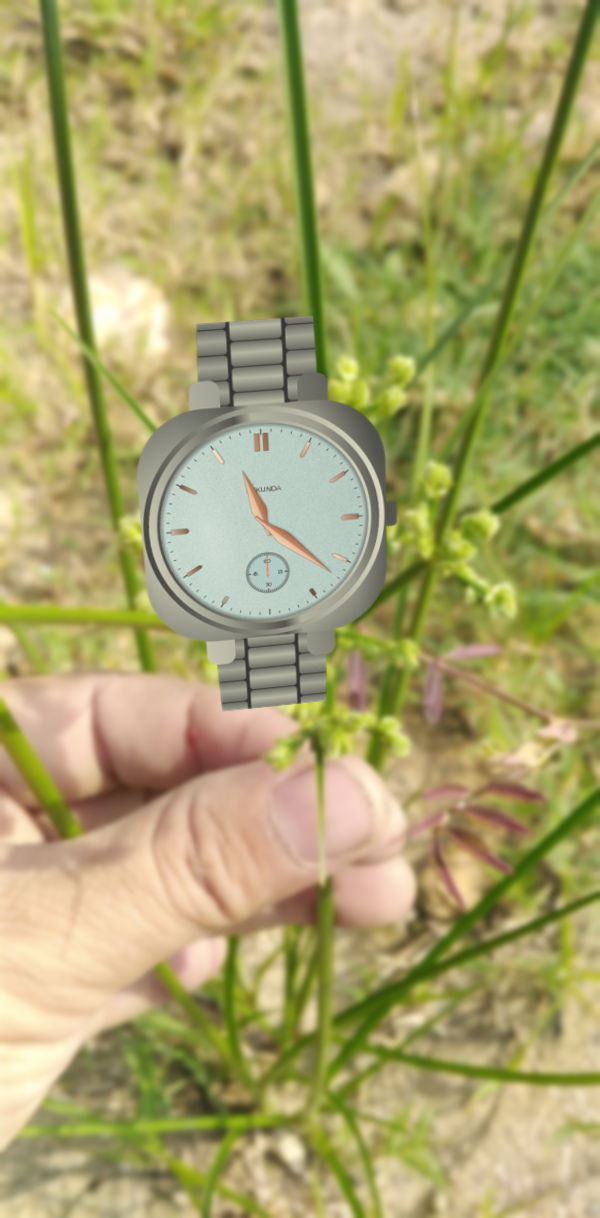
**11:22**
